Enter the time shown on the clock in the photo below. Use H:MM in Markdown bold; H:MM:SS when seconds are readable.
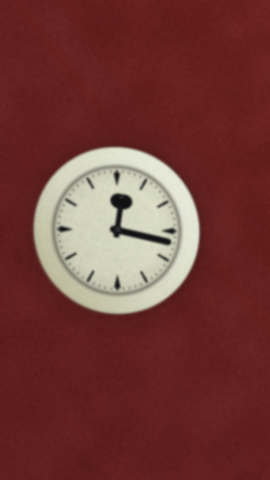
**12:17**
